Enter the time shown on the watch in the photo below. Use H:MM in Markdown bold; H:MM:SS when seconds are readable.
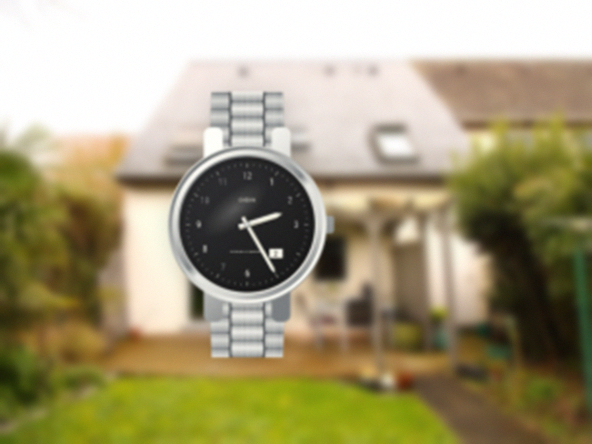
**2:25**
